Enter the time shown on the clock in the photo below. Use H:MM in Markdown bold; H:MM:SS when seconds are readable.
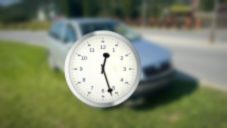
**12:27**
